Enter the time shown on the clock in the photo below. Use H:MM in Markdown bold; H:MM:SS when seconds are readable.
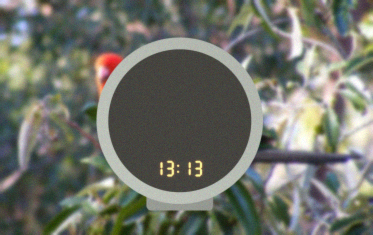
**13:13**
